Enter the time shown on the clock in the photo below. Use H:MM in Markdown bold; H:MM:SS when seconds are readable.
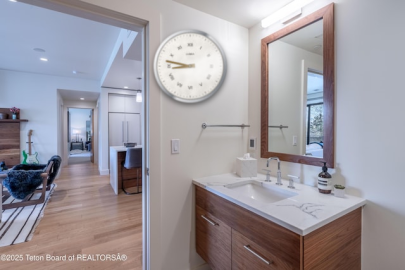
**8:47**
